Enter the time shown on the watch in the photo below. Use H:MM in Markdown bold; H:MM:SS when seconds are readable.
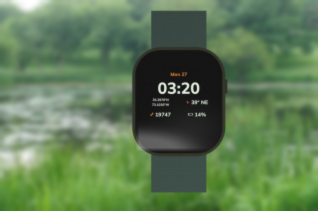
**3:20**
